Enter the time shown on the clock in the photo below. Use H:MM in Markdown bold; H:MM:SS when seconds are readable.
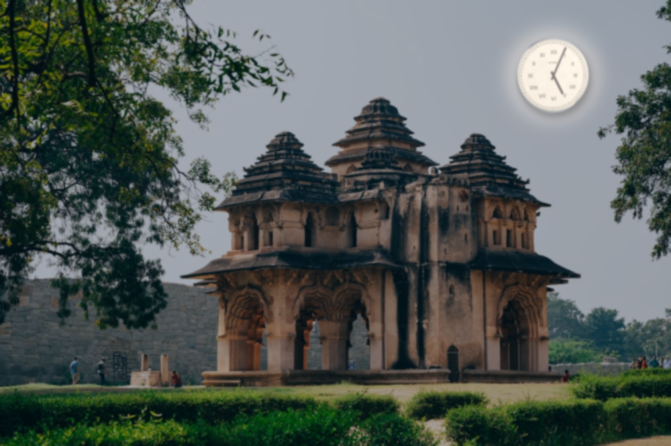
**5:04**
